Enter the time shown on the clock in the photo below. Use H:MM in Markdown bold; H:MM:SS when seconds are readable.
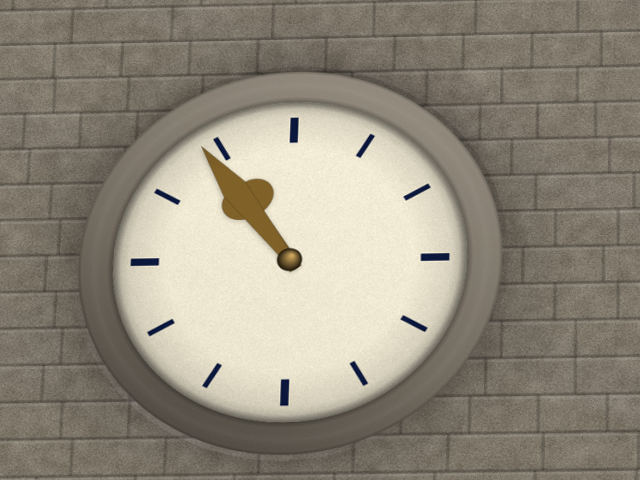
**10:54**
